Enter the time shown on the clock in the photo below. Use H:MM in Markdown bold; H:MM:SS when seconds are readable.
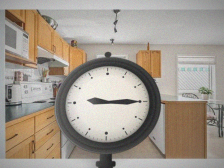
**9:15**
